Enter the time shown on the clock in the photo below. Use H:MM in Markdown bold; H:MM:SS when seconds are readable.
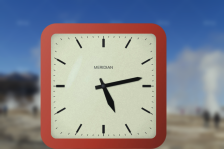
**5:13**
